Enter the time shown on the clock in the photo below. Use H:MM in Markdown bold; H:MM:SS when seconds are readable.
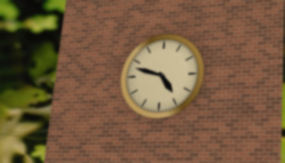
**4:48**
